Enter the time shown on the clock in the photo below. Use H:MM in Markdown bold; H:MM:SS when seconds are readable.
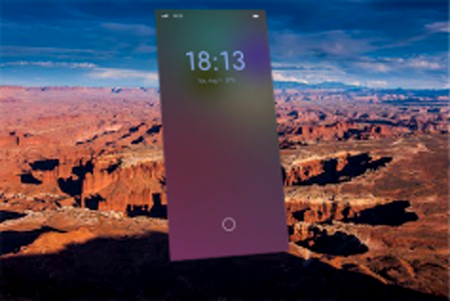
**18:13**
